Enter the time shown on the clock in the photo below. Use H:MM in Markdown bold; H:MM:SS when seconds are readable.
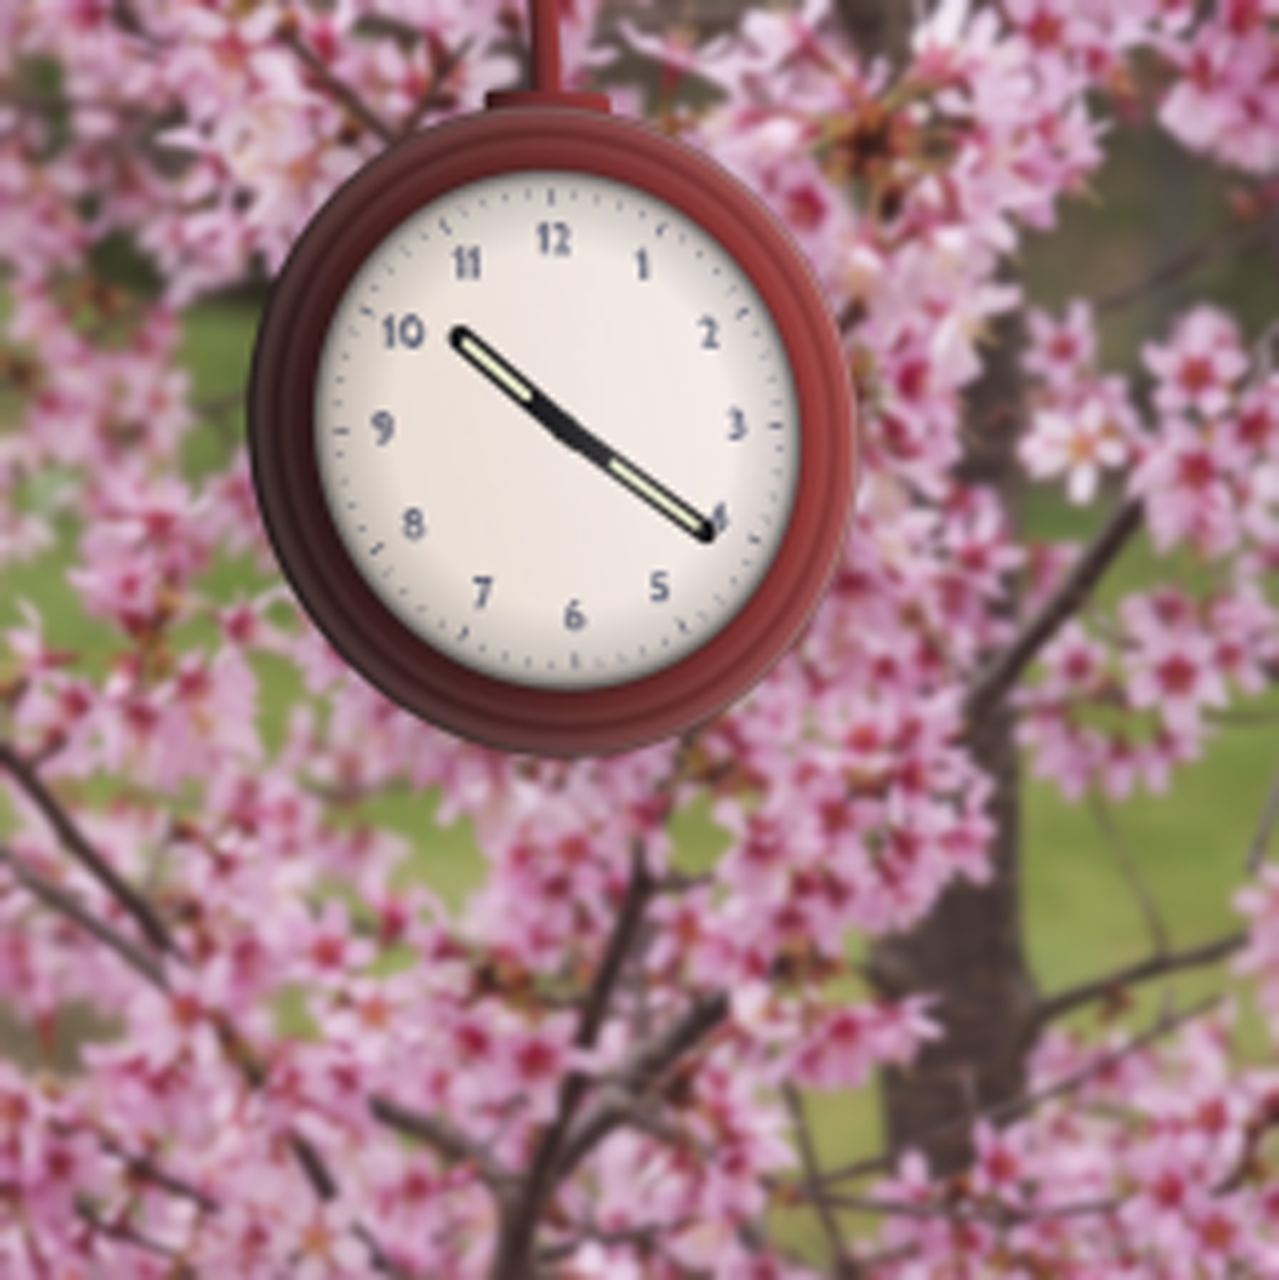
**10:21**
